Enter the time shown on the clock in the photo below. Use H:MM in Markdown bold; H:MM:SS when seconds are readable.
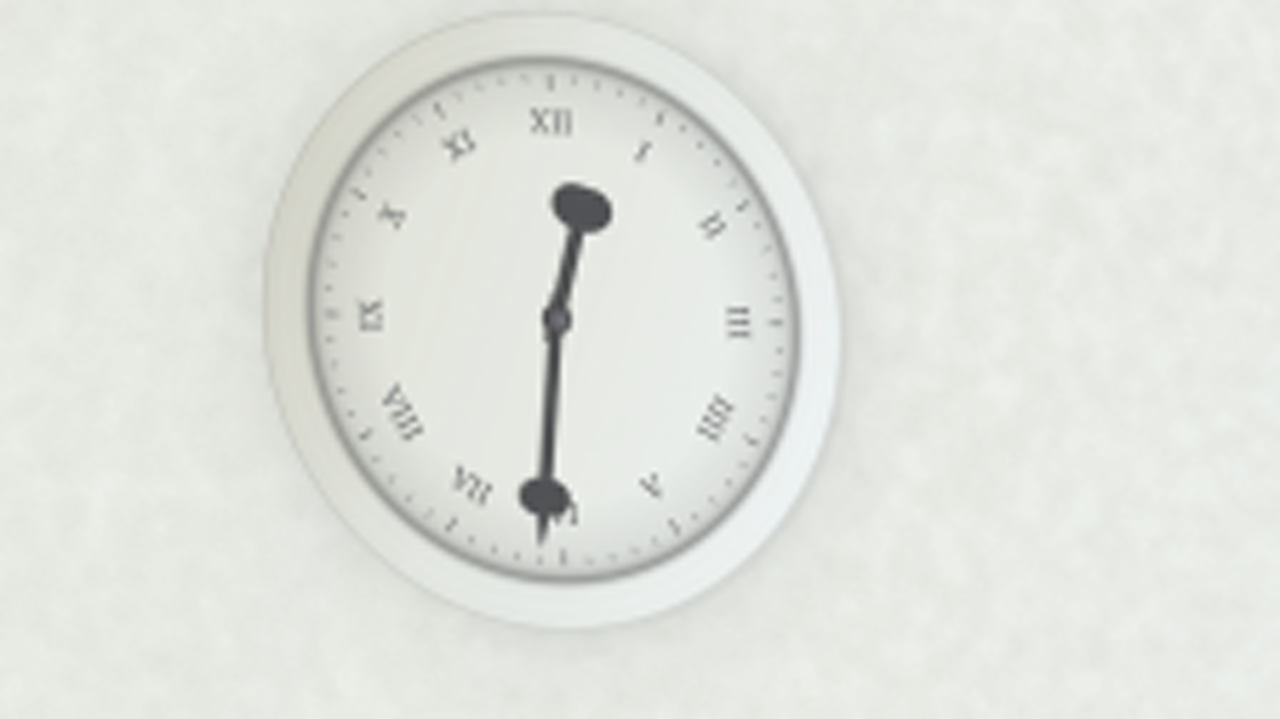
**12:31**
